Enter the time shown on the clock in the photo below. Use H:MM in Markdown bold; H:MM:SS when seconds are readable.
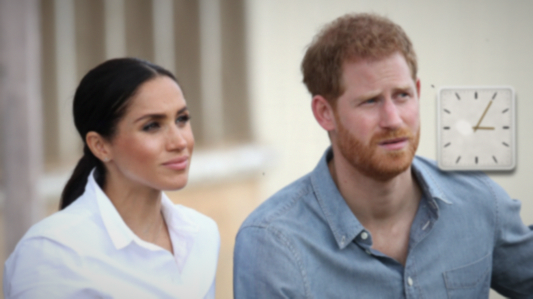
**3:05**
